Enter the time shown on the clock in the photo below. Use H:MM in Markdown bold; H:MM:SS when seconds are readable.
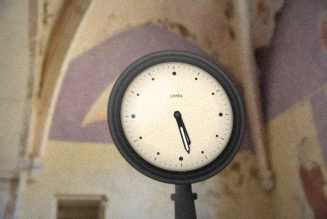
**5:28**
